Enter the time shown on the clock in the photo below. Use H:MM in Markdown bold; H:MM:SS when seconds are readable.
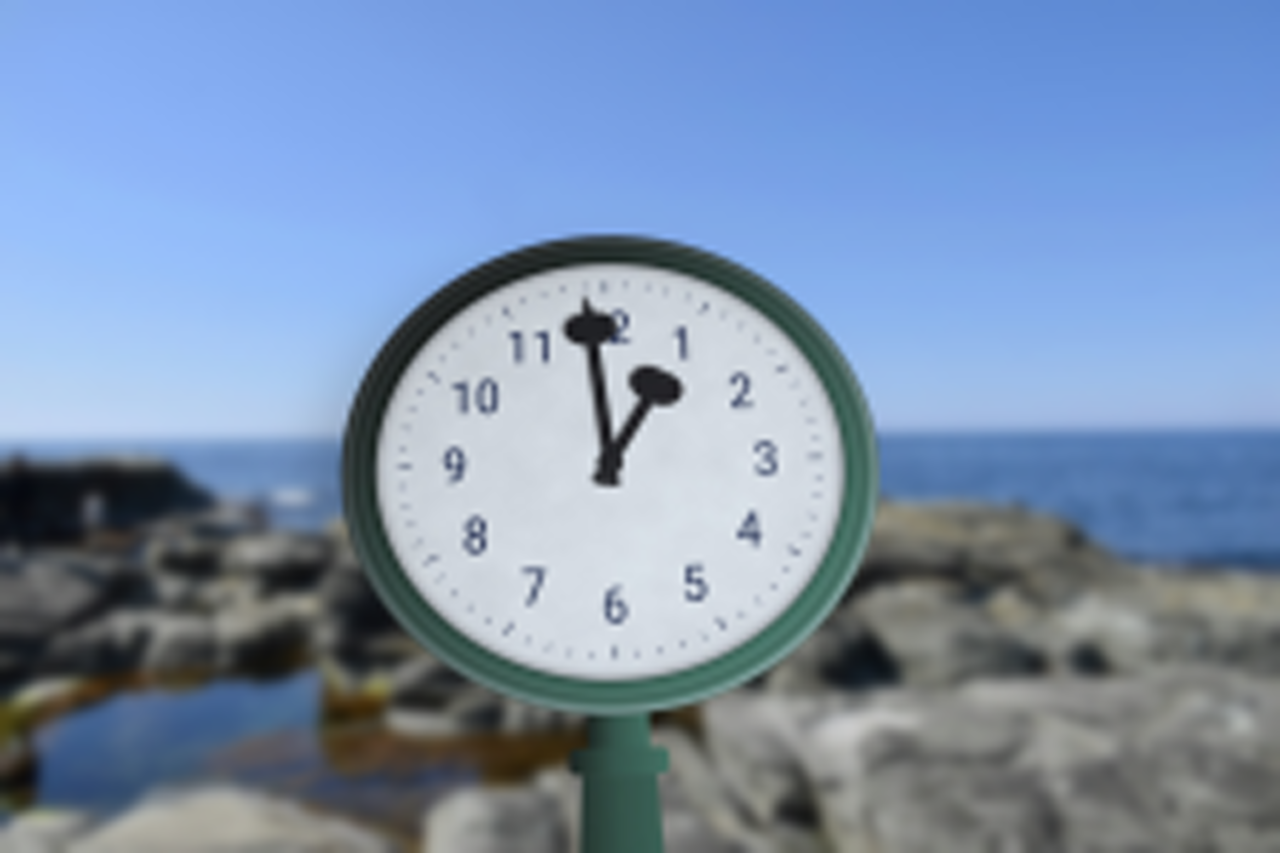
**12:59**
